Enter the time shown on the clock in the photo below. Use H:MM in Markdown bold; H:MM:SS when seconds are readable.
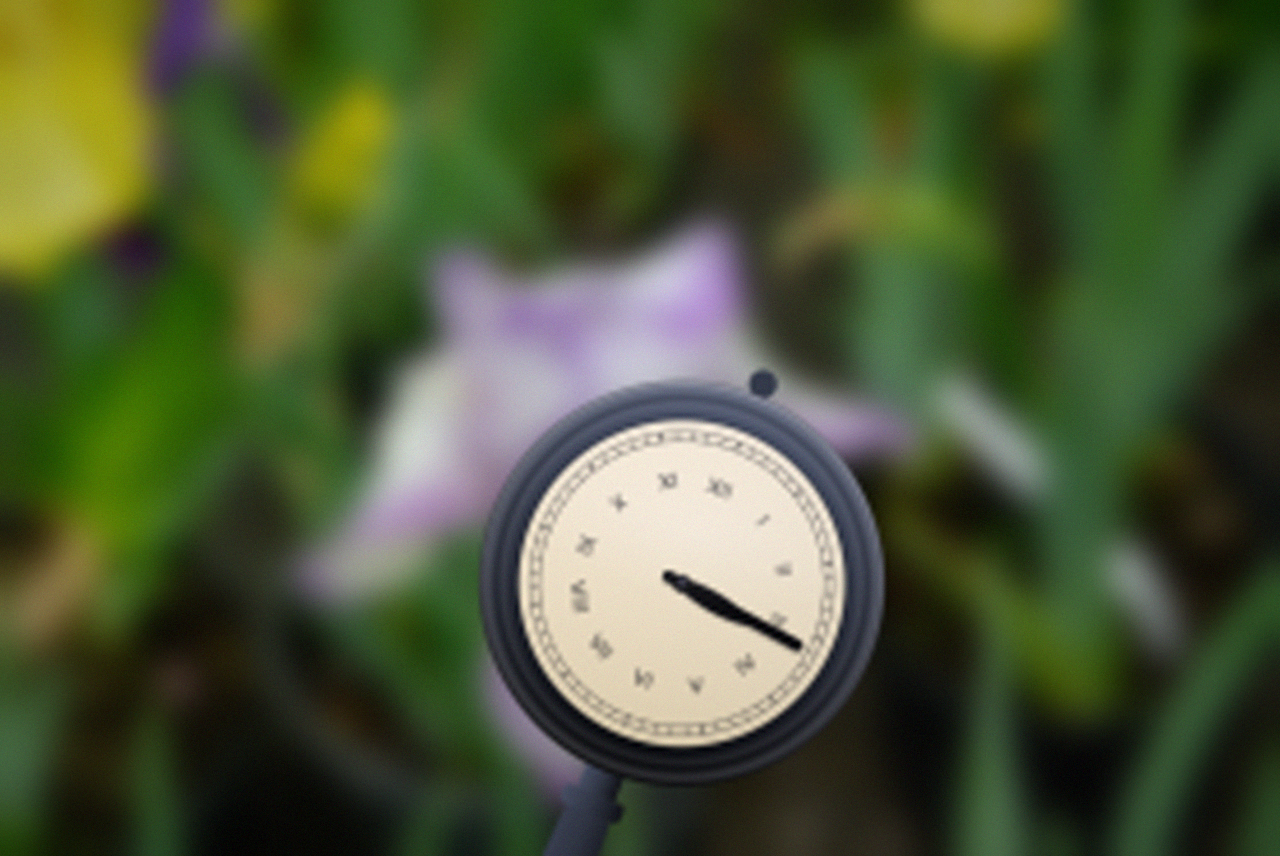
**3:16**
